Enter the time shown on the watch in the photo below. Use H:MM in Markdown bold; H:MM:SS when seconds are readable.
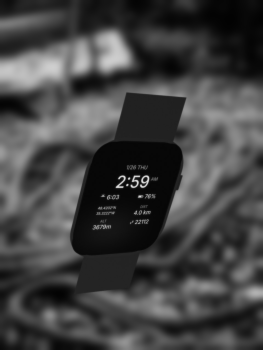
**2:59**
